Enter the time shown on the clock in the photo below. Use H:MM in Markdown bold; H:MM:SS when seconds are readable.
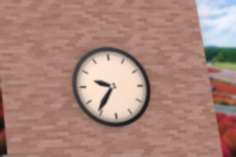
**9:36**
